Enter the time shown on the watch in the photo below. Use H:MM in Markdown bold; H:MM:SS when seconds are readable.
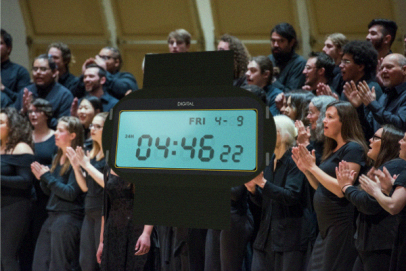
**4:46:22**
